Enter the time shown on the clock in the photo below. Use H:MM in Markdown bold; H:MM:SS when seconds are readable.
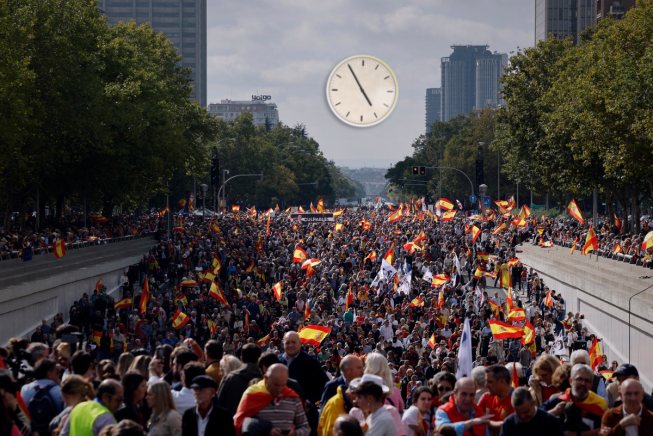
**4:55**
